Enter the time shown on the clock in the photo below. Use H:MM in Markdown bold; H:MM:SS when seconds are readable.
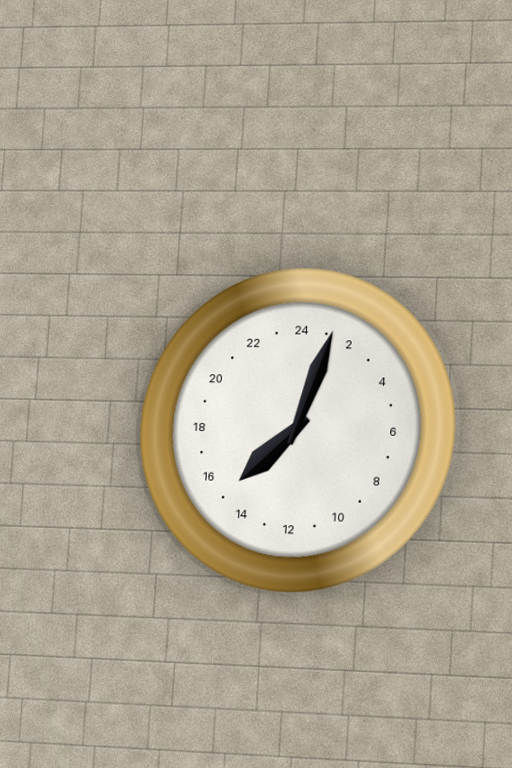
**15:03**
